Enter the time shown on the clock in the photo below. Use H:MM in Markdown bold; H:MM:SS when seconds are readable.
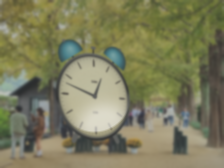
**12:48**
